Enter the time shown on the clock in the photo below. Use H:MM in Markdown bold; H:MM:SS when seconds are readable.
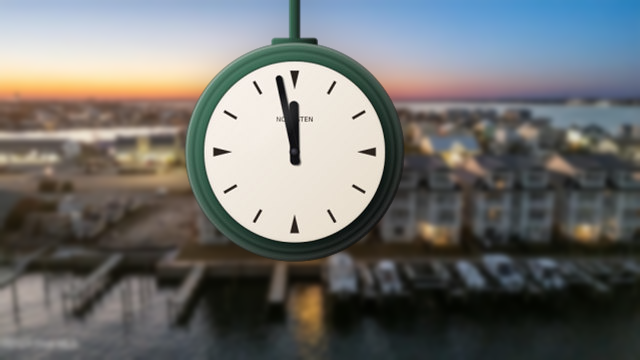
**11:58**
